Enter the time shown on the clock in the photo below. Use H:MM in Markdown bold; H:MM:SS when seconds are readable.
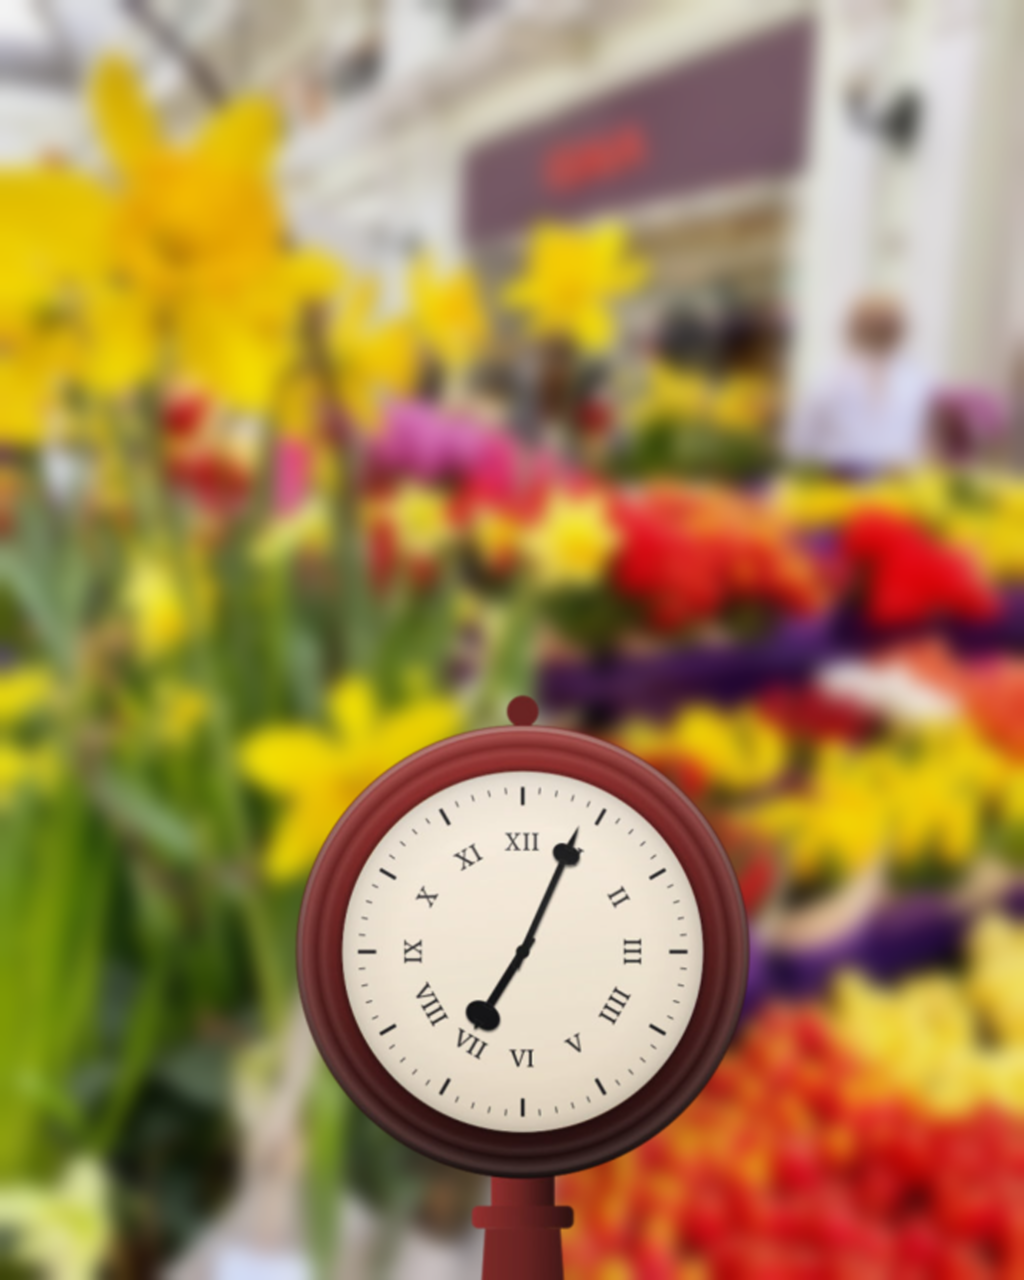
**7:04**
